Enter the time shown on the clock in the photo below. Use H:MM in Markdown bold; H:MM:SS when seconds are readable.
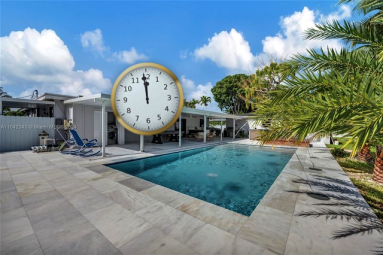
**11:59**
